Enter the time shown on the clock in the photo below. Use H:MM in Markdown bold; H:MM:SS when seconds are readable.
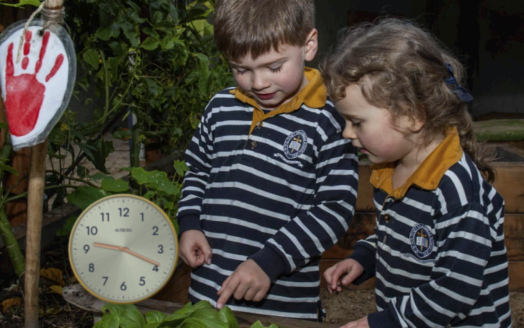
**9:19**
